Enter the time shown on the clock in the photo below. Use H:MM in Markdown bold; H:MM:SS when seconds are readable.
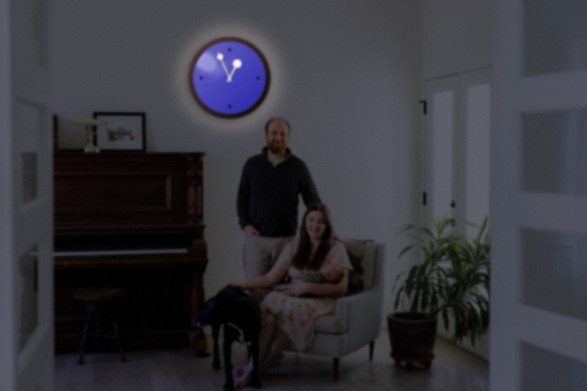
**12:56**
